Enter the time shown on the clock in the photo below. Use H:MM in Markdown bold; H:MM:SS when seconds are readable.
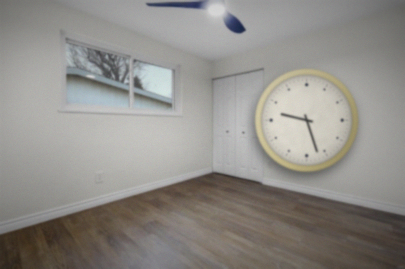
**9:27**
